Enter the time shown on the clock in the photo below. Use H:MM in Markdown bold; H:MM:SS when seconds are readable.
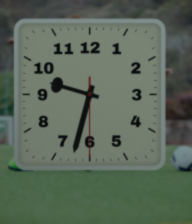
**9:32:30**
